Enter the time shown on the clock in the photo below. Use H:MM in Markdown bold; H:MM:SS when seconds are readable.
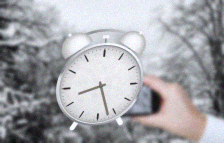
**8:27**
